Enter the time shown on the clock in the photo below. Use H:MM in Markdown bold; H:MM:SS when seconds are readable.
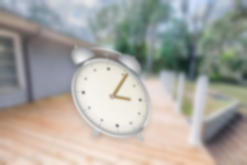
**3:06**
